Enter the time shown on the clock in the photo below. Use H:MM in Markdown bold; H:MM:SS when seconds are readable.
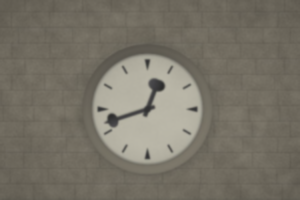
**12:42**
